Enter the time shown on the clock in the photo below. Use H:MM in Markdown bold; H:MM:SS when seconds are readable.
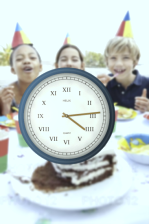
**4:14**
